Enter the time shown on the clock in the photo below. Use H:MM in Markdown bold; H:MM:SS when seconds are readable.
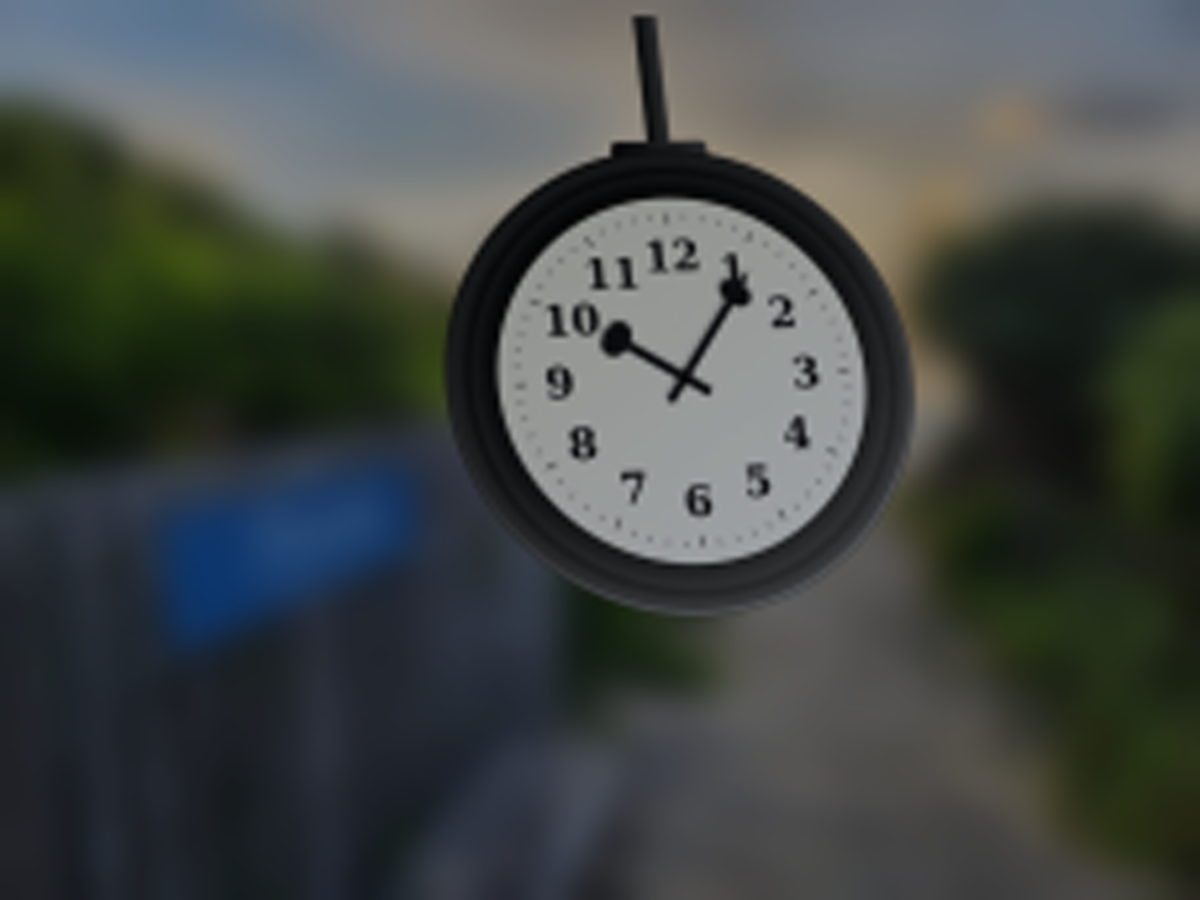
**10:06**
